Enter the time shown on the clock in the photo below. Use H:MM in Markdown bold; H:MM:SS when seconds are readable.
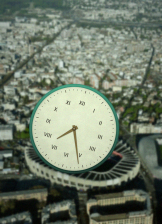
**7:26**
